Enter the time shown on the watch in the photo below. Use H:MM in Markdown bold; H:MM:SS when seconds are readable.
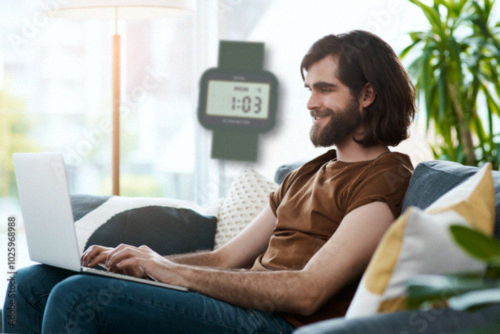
**1:03**
